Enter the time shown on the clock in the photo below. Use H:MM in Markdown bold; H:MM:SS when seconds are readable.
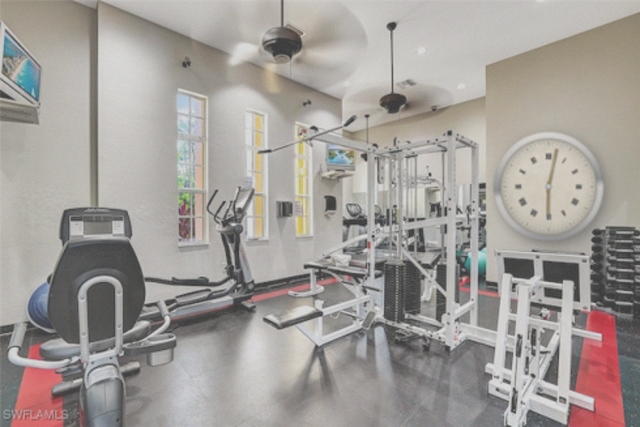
**6:02**
